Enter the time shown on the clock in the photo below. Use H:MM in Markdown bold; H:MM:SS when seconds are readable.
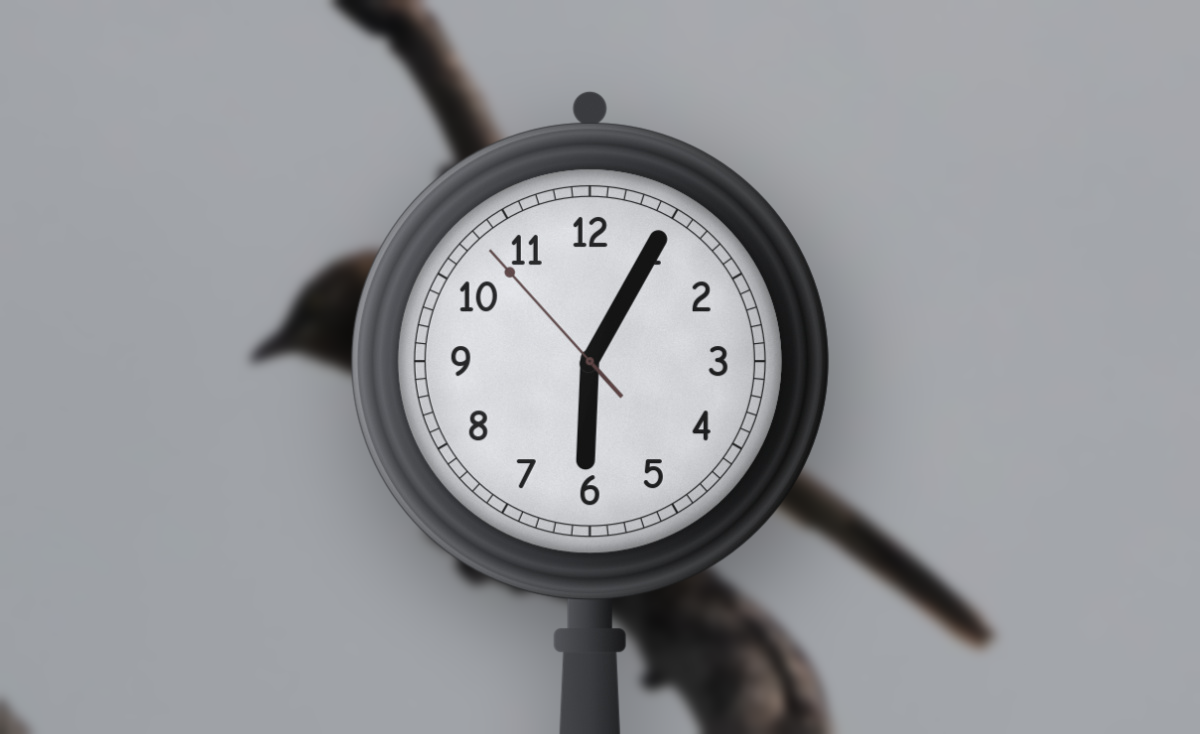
**6:04:53**
